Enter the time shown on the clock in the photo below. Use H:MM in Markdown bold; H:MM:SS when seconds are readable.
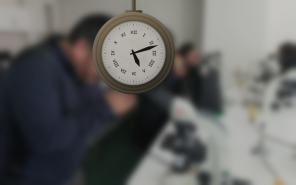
**5:12**
